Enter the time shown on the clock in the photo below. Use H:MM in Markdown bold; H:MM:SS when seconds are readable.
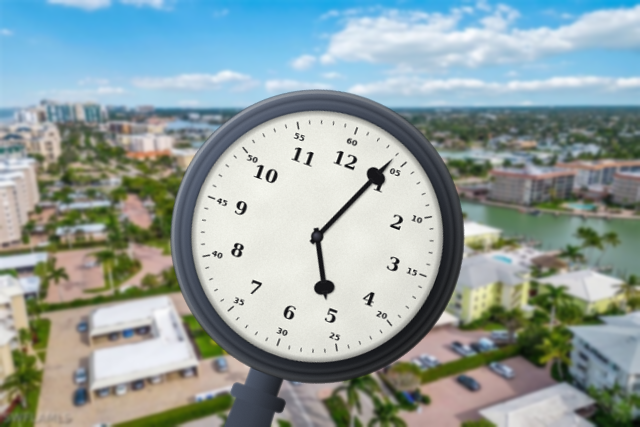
**5:04**
